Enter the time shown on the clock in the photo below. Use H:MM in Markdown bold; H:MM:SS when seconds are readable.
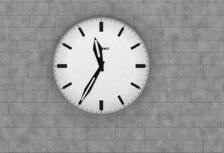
**11:35**
